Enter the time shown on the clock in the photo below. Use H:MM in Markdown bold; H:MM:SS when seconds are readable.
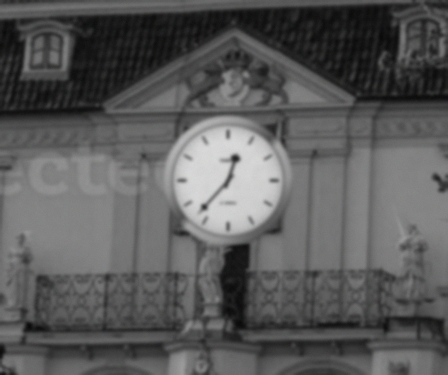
**12:37**
